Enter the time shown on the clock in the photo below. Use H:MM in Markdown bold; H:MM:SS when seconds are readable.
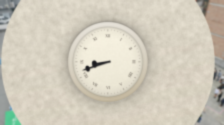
**8:42**
